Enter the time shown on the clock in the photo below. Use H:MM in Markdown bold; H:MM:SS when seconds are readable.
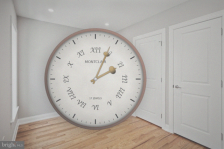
**2:04**
